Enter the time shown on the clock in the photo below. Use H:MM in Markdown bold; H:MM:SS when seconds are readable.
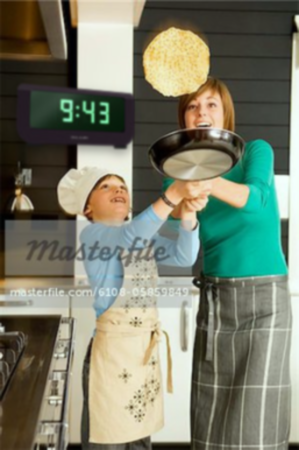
**9:43**
